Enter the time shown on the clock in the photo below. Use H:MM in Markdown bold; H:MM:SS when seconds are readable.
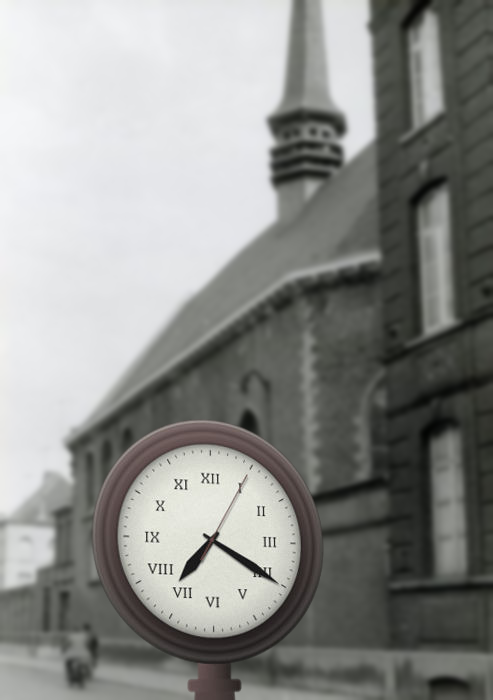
**7:20:05**
